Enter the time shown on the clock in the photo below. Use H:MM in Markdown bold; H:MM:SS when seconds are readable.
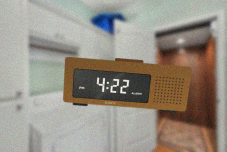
**4:22**
